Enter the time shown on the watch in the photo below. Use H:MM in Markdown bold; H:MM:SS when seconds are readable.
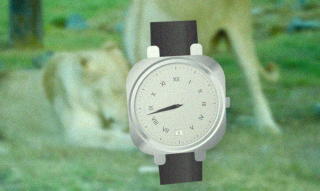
**8:43**
